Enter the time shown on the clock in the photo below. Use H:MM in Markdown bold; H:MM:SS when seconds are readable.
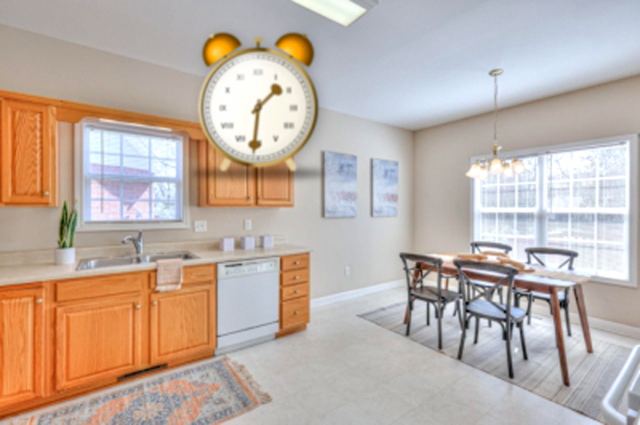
**1:31**
